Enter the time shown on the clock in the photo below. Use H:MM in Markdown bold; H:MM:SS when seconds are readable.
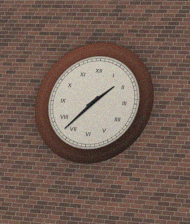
**1:37**
